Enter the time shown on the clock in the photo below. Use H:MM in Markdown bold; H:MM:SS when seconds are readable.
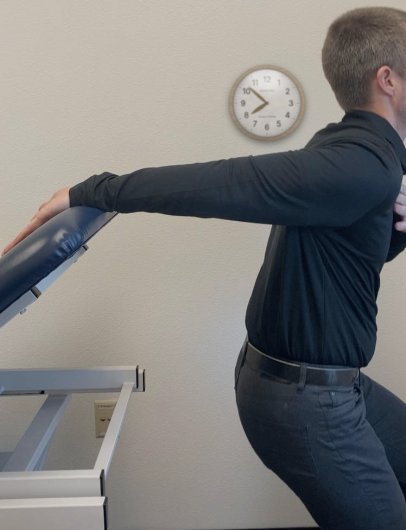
**7:52**
